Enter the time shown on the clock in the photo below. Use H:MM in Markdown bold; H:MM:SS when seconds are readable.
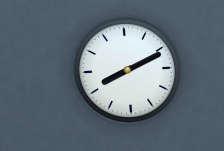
**8:11**
